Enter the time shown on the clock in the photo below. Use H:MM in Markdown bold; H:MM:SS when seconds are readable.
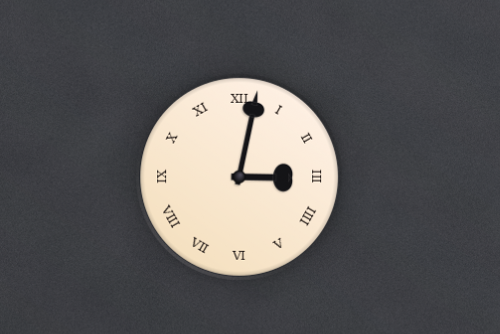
**3:02**
